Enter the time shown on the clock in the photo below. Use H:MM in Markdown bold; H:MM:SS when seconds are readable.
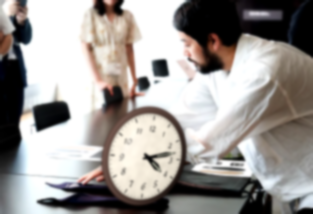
**4:13**
